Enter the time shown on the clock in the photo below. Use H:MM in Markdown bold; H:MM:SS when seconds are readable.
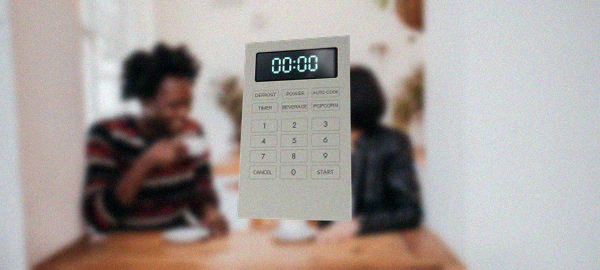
**0:00**
